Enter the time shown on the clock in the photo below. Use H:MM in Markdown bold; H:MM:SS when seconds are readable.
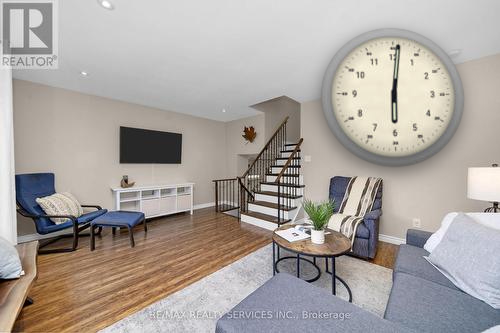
**6:01**
